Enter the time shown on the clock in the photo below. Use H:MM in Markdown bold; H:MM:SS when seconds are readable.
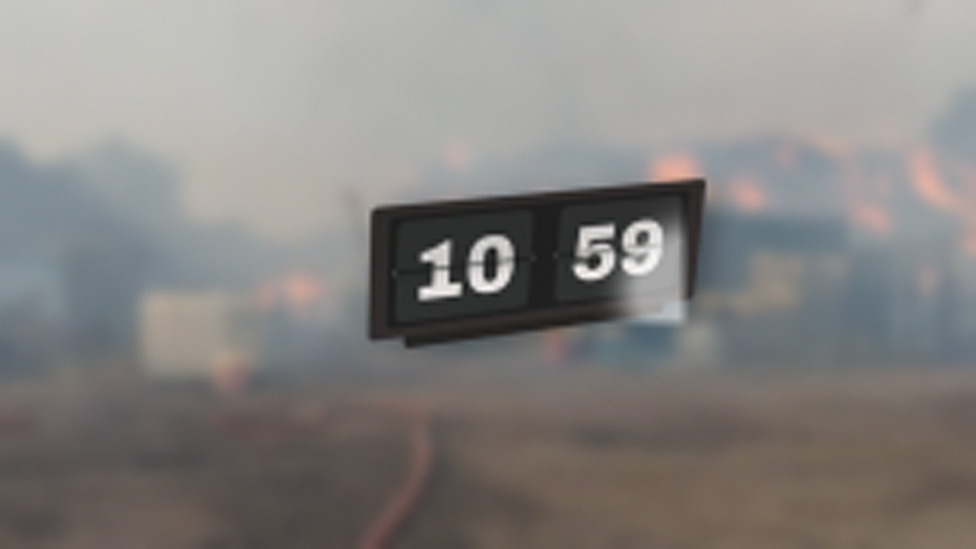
**10:59**
